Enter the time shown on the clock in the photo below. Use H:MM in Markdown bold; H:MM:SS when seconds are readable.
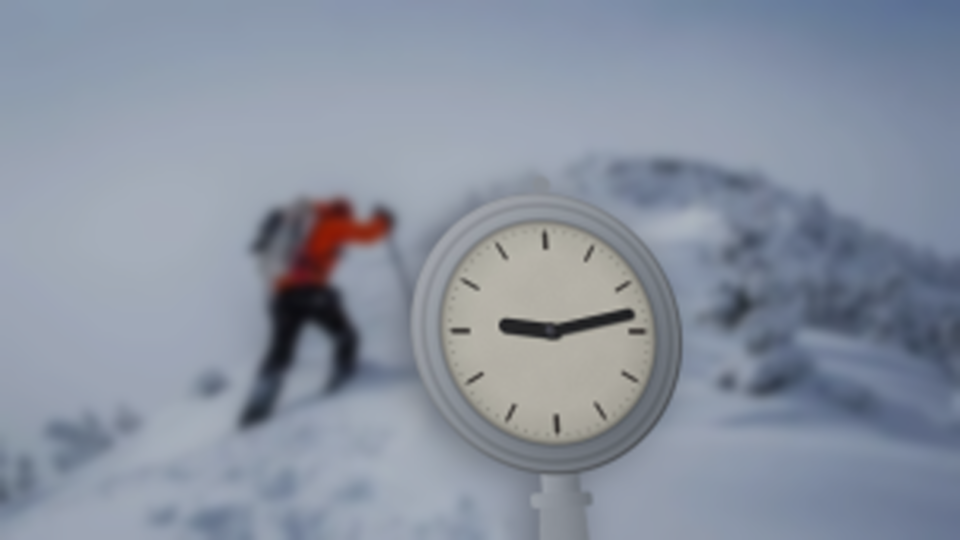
**9:13**
